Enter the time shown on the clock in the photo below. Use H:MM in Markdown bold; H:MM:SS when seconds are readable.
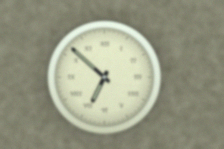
**6:52**
